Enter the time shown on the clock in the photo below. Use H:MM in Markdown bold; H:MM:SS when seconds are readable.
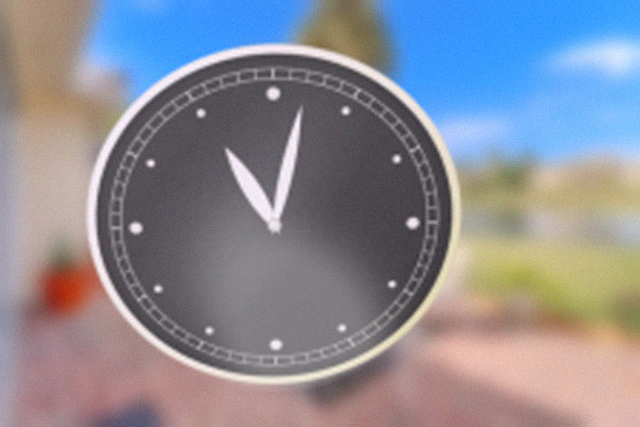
**11:02**
